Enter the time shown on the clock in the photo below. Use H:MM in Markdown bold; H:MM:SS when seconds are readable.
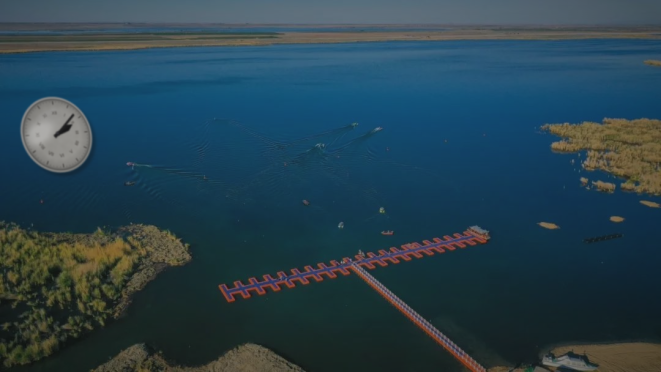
**2:08**
